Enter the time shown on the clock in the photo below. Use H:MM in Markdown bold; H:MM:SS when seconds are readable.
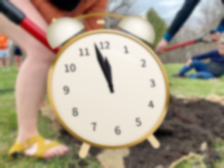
**11:58**
